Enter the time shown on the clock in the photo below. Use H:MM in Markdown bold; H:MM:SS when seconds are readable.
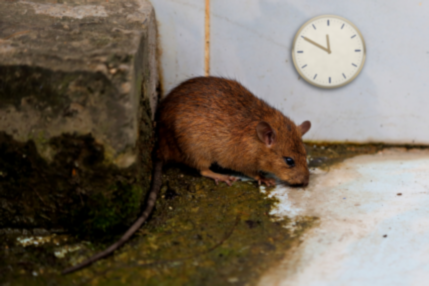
**11:50**
